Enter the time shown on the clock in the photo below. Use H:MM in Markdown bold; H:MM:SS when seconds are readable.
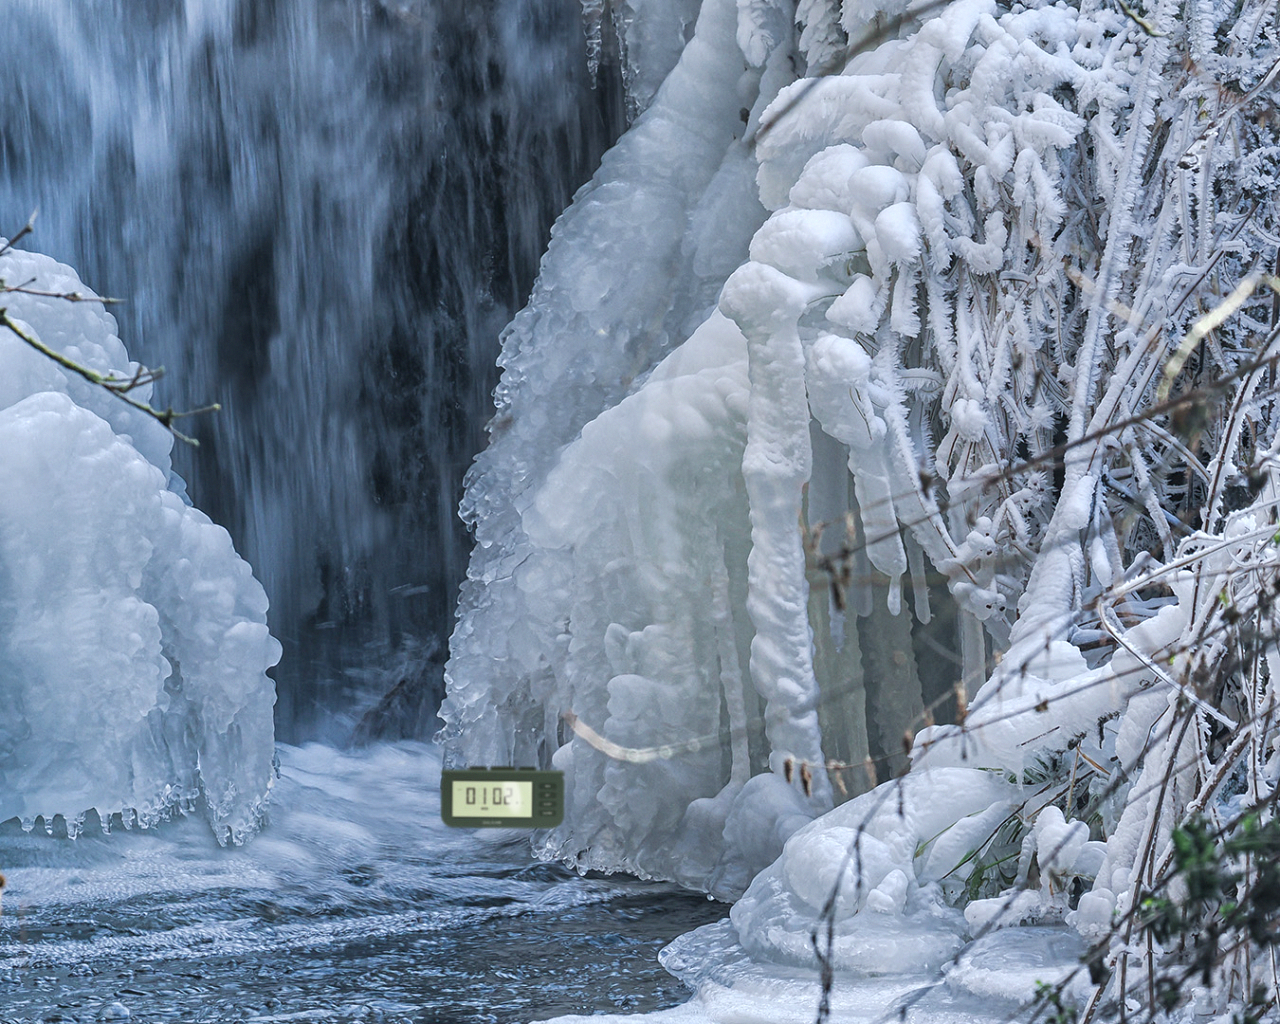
**1:02**
